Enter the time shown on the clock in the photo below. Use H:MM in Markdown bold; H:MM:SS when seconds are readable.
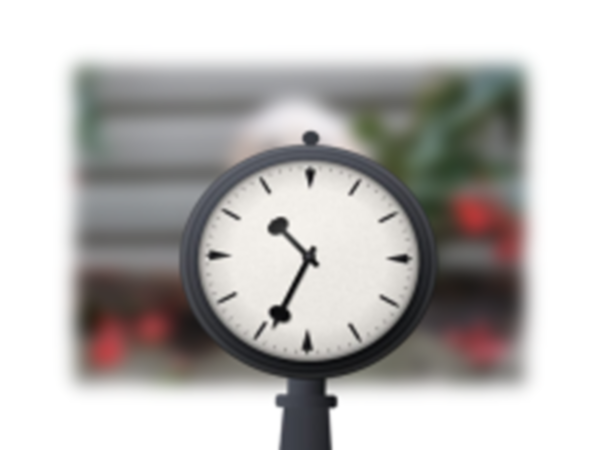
**10:34**
